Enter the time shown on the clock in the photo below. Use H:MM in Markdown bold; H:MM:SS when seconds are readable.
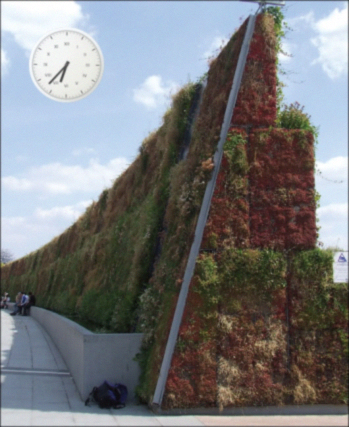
**6:37**
